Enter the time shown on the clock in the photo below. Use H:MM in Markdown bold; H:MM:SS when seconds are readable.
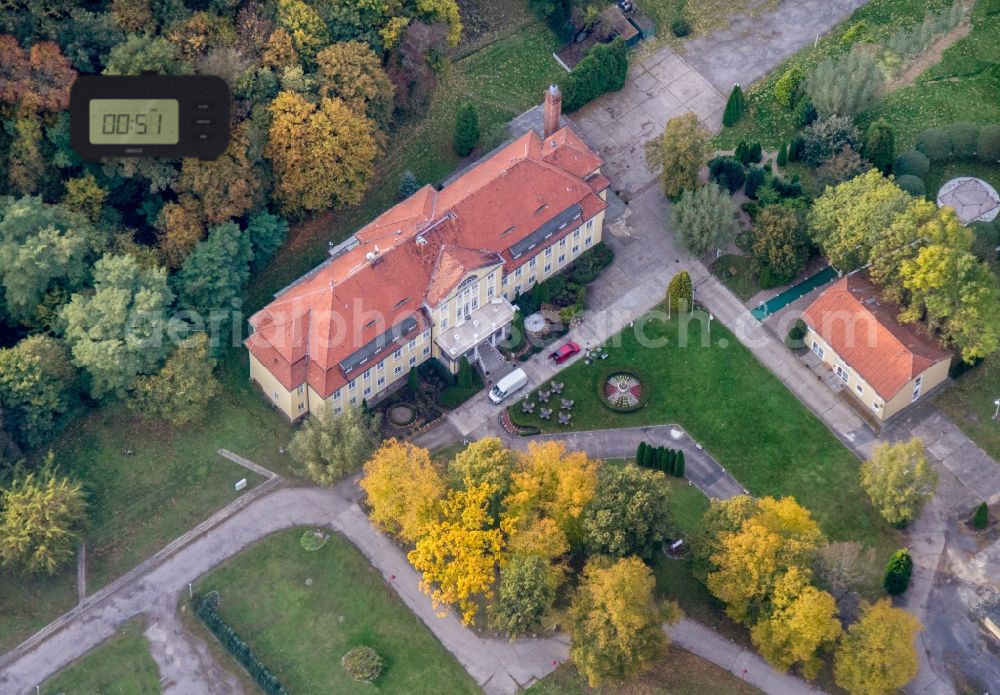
**0:51**
